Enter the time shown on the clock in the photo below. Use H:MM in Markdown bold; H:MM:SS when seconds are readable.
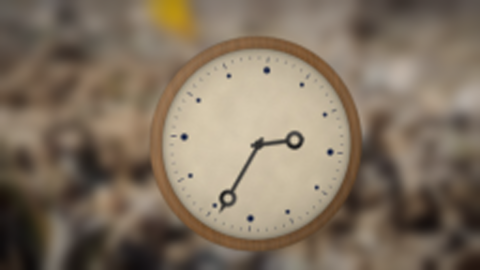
**2:34**
